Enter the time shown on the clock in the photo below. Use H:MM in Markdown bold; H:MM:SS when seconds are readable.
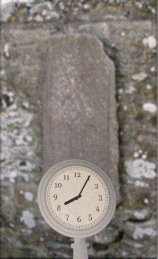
**8:05**
